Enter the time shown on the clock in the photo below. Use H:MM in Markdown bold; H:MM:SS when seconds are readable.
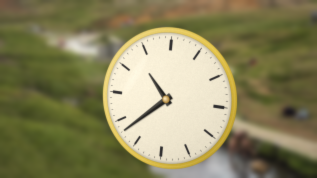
**10:38**
